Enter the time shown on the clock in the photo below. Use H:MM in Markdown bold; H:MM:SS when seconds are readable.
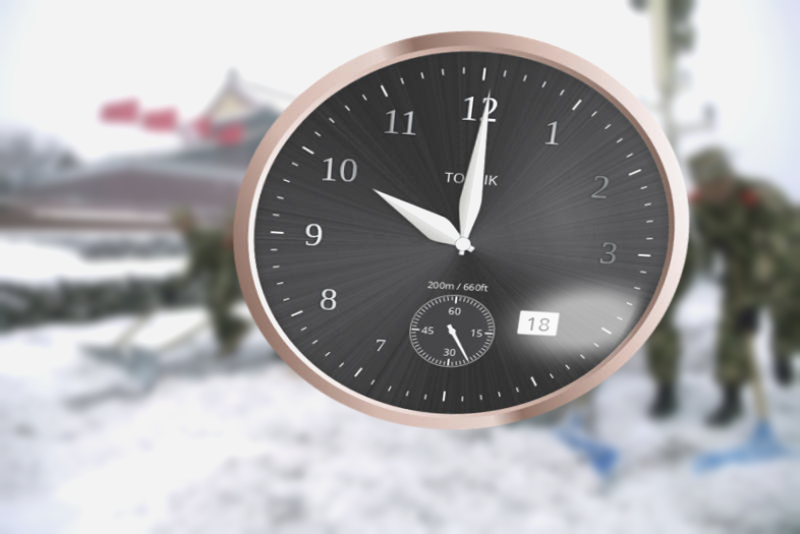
**10:00:25**
